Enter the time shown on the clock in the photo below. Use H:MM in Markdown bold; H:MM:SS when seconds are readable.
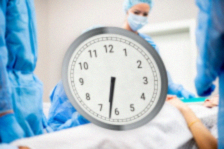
**6:32**
